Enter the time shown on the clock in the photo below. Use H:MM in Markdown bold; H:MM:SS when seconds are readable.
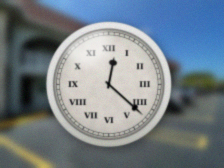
**12:22**
